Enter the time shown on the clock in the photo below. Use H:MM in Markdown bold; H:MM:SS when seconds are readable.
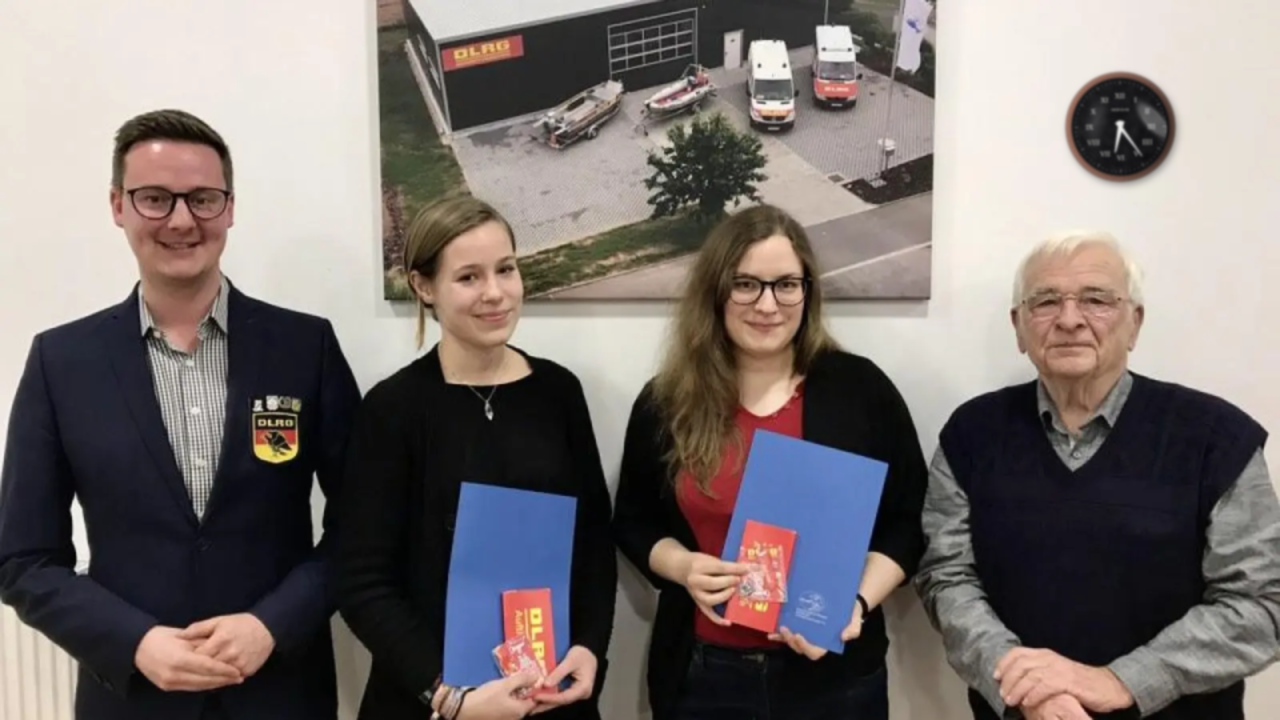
**6:24**
